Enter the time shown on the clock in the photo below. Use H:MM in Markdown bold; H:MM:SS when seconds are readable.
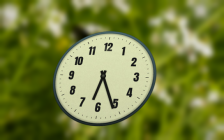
**6:26**
